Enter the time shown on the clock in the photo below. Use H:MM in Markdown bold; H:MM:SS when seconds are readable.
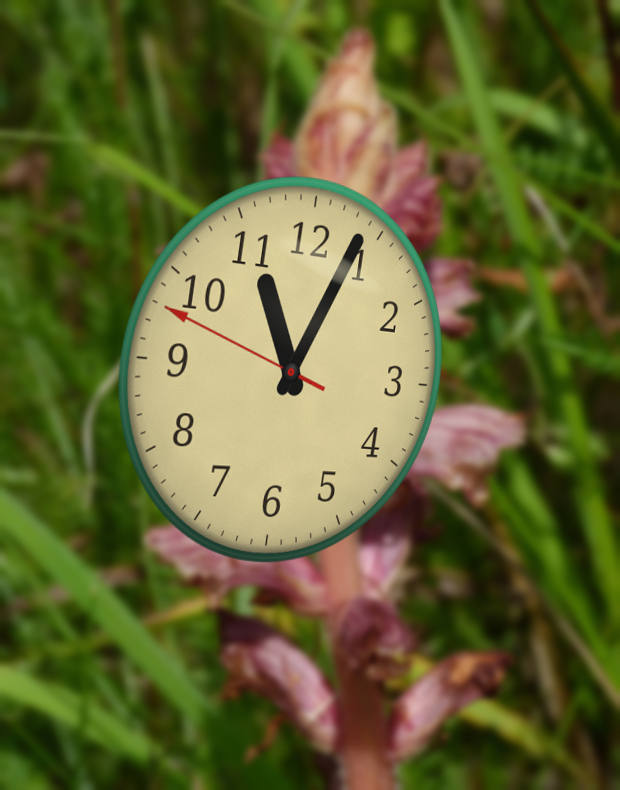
**11:03:48**
